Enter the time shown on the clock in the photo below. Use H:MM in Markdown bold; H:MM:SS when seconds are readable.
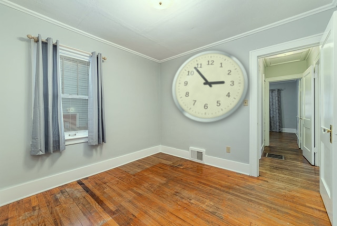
**2:53**
